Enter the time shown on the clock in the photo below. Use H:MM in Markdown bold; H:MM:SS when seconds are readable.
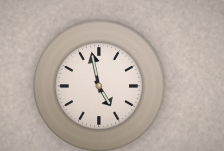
**4:58**
